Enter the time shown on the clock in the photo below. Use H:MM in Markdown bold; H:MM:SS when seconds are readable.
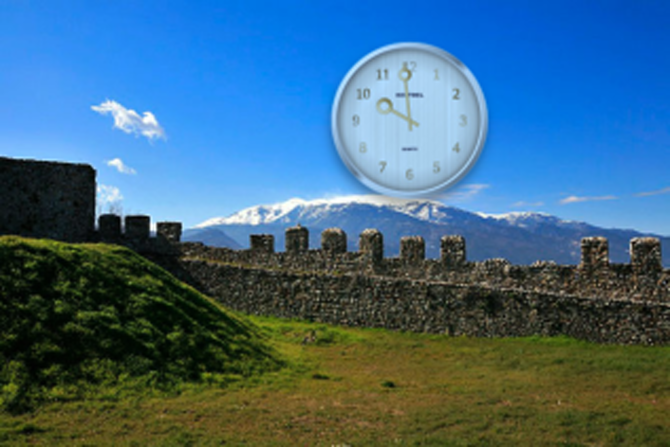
**9:59**
